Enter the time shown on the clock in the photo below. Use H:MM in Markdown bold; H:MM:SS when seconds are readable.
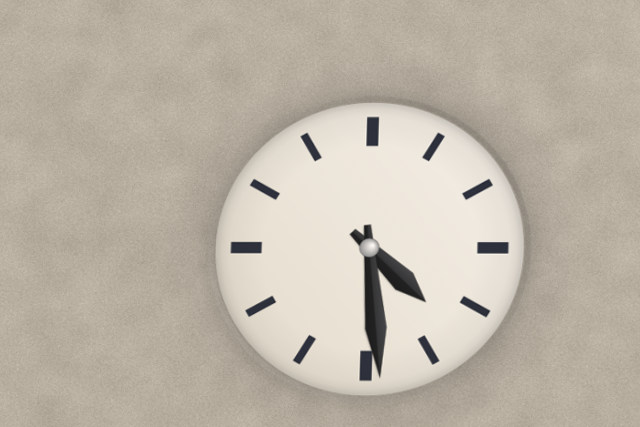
**4:29**
